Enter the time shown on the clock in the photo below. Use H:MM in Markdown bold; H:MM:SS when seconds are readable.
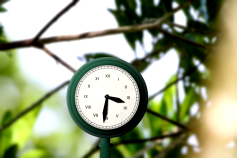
**3:31**
